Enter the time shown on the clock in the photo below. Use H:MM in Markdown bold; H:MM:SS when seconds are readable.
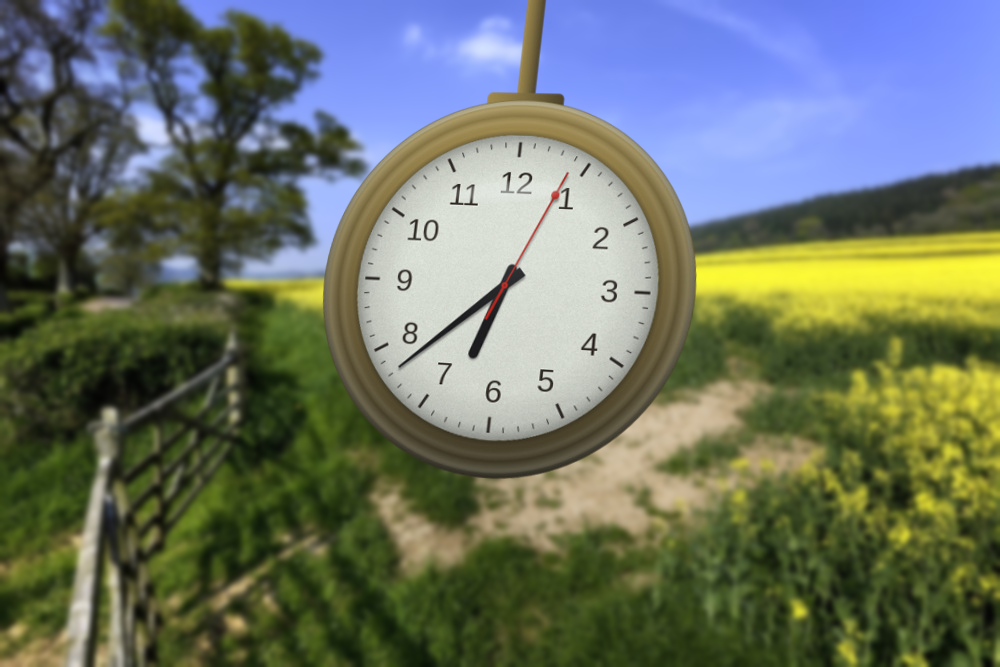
**6:38:04**
